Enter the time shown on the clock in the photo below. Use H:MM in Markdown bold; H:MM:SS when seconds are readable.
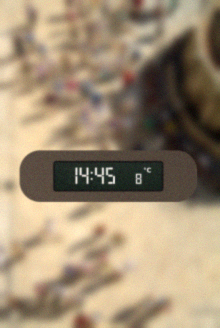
**14:45**
